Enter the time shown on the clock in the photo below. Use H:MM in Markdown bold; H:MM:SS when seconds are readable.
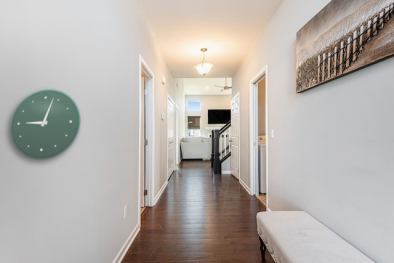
**9:03**
